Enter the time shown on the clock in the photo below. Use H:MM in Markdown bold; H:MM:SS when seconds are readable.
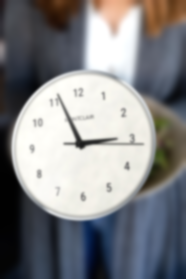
**2:56:16**
